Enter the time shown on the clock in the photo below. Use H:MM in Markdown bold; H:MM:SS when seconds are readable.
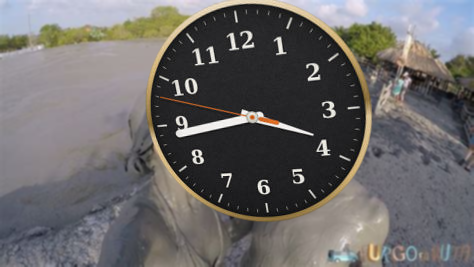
**3:43:48**
